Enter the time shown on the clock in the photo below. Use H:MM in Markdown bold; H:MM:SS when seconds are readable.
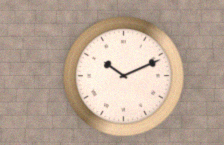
**10:11**
